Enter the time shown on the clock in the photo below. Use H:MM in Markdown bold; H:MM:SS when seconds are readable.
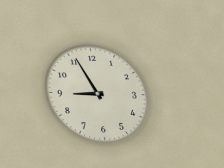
**8:56**
